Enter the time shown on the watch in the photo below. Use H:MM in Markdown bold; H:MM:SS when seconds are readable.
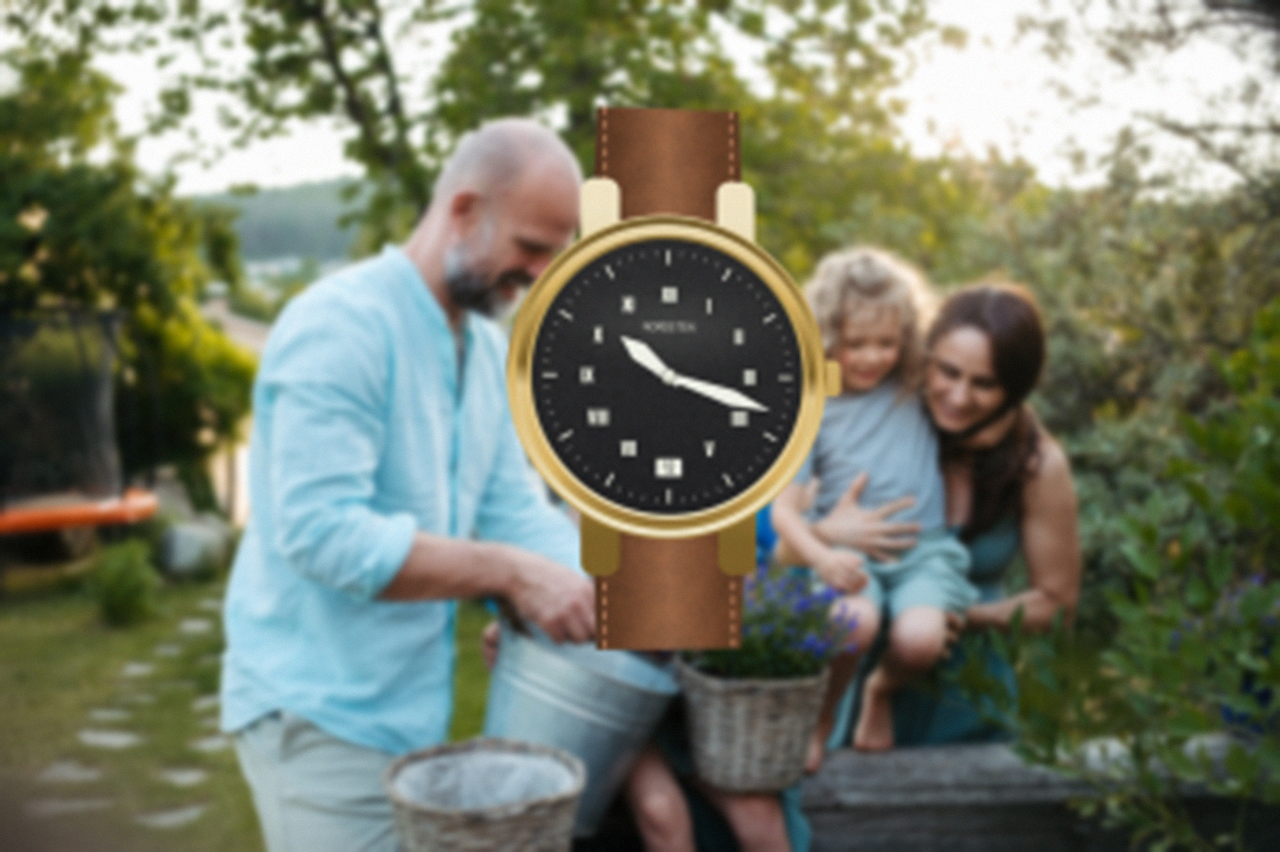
**10:18**
